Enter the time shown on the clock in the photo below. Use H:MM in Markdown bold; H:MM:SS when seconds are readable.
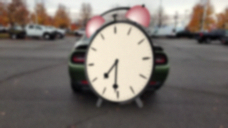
**7:31**
